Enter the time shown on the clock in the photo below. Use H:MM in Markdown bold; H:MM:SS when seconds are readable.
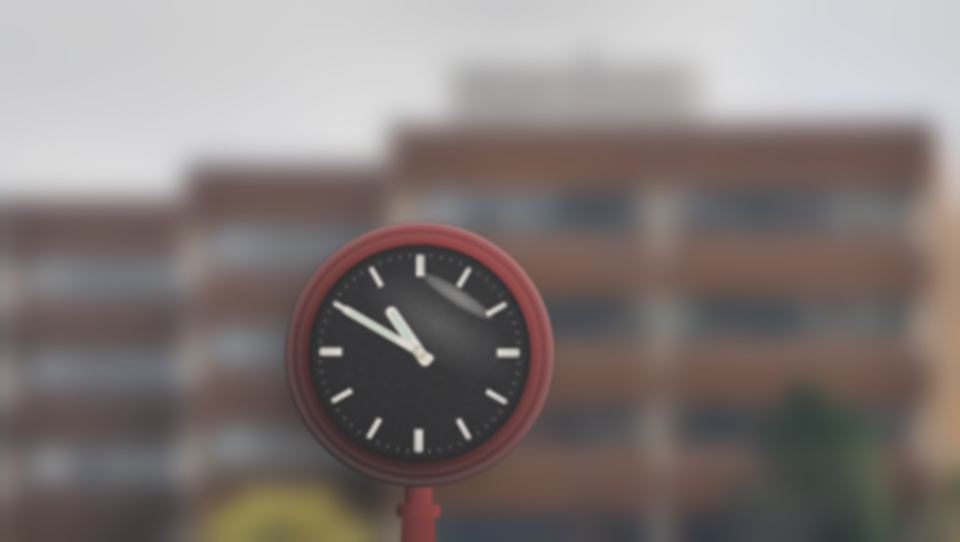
**10:50**
